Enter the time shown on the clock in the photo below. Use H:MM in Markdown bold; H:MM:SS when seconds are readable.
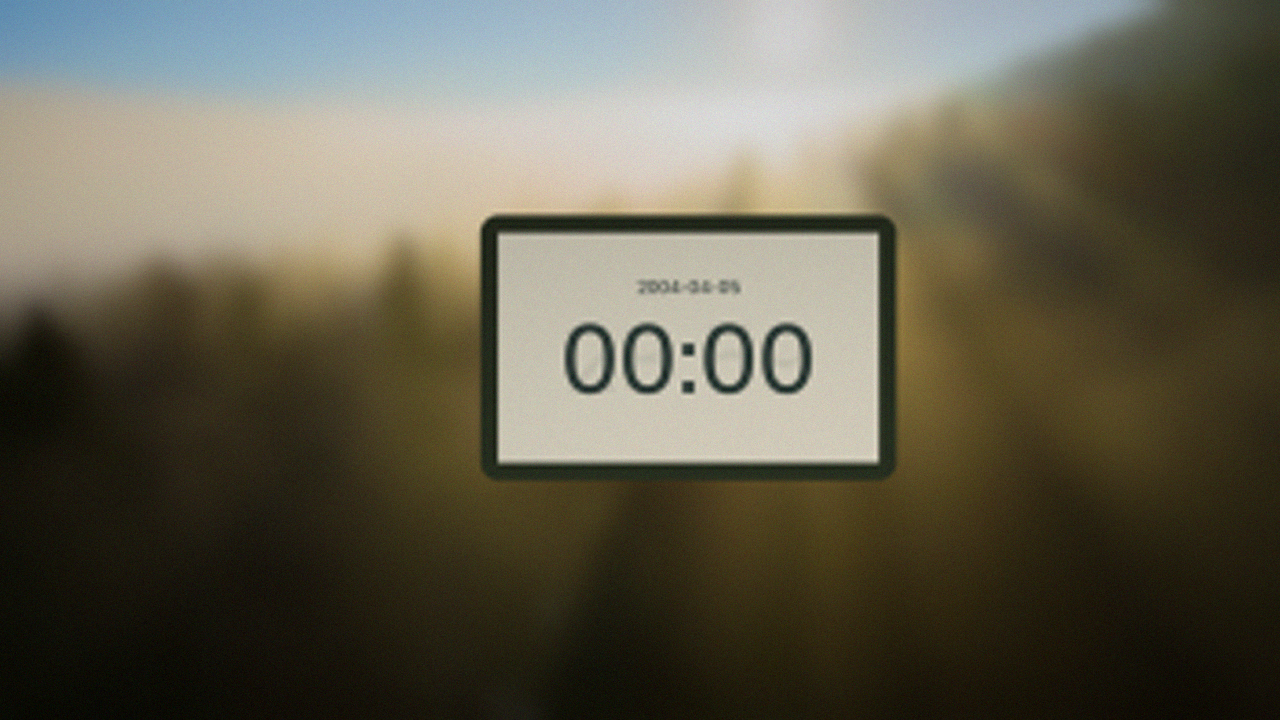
**0:00**
